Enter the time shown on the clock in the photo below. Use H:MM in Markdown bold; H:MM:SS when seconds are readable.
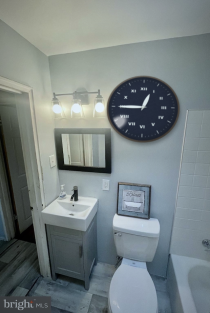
**12:45**
